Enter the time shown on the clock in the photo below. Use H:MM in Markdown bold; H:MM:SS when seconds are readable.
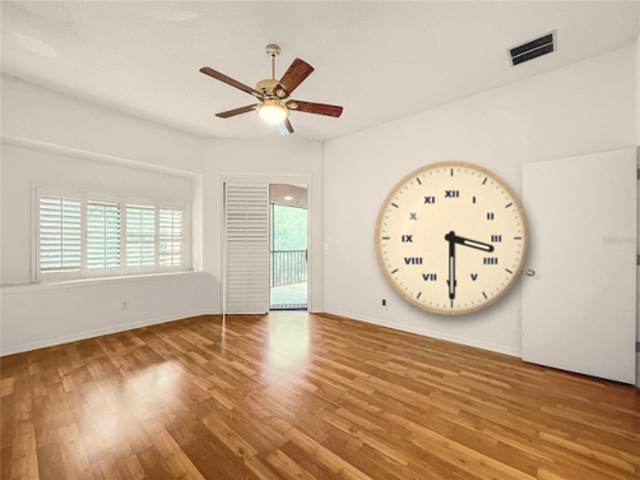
**3:30**
